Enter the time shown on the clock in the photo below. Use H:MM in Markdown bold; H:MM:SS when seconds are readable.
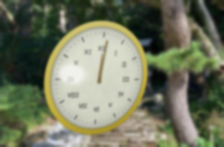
**12:01**
